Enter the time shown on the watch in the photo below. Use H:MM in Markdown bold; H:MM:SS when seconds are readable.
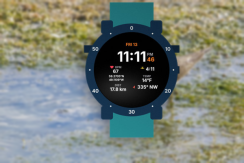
**11:11**
